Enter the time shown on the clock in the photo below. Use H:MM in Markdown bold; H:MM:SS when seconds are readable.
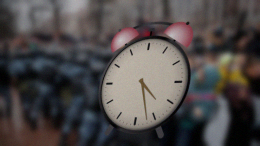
**4:27**
